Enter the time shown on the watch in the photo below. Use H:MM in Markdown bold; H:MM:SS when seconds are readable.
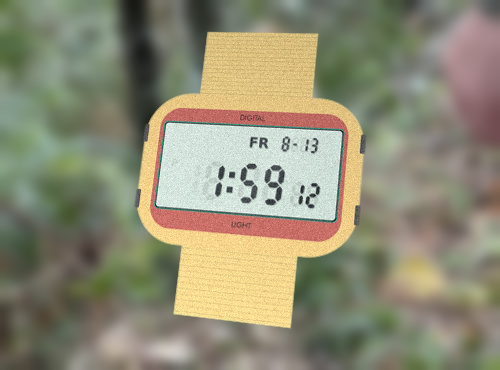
**1:59:12**
